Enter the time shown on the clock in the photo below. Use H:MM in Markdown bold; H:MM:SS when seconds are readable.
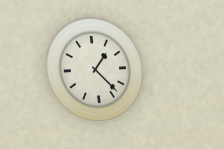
**1:23**
